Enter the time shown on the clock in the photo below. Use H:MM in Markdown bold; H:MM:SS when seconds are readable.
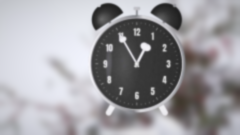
**12:55**
